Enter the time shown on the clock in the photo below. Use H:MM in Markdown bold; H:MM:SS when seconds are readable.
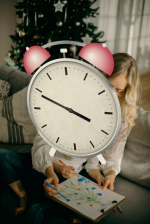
**3:49**
